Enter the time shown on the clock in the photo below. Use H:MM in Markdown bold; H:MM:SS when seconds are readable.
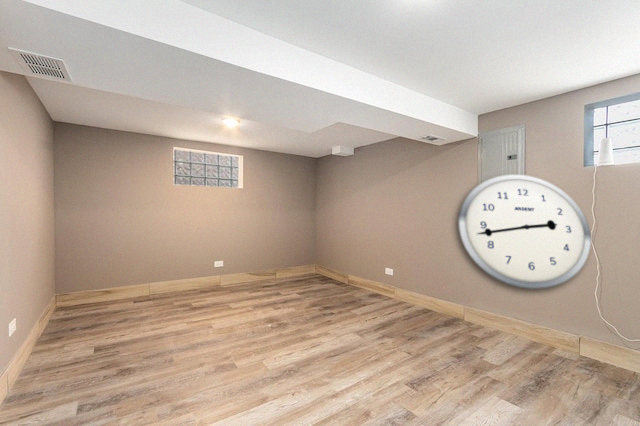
**2:43**
